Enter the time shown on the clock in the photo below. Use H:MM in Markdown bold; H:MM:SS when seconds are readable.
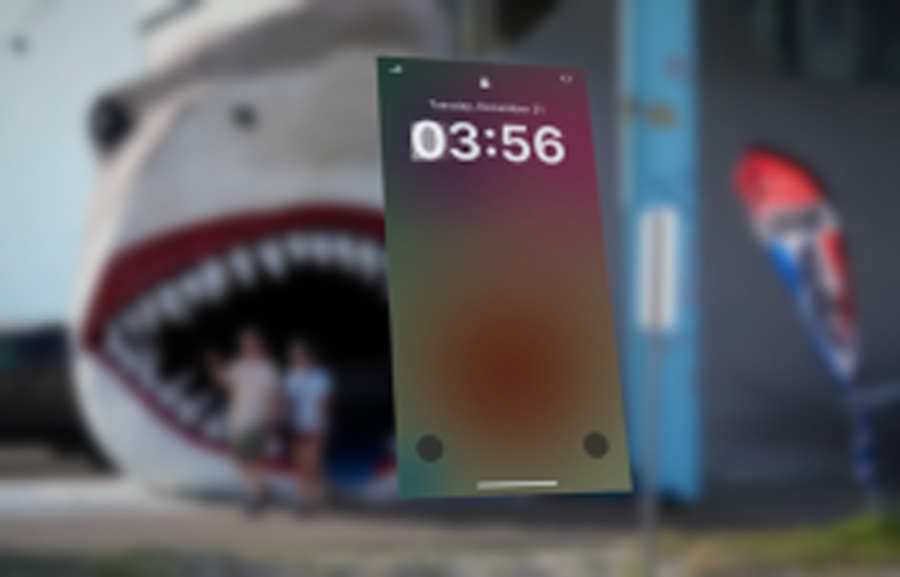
**3:56**
